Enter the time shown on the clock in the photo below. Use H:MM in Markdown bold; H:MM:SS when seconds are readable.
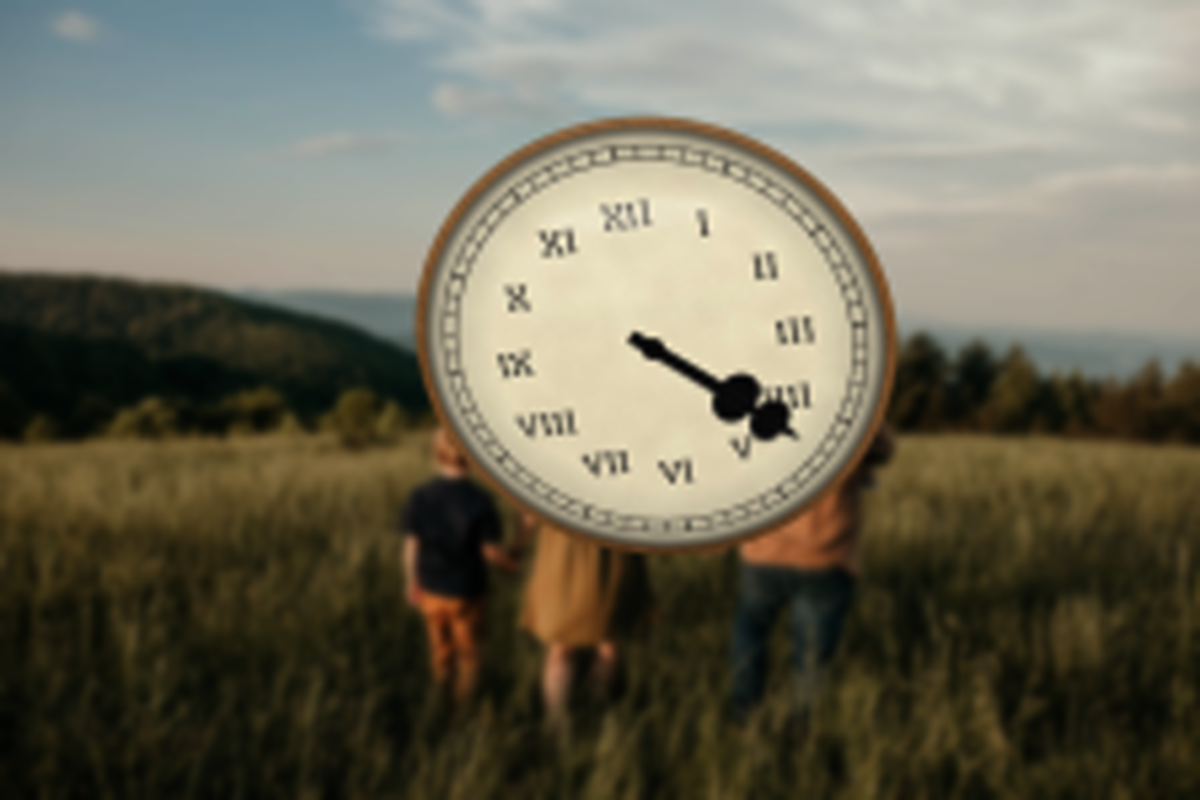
**4:22**
